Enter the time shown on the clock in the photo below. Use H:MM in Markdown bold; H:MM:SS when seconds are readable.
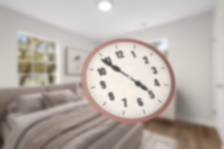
**4:54**
